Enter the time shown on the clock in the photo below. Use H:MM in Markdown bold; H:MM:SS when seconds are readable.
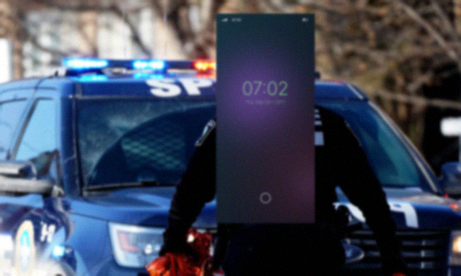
**7:02**
